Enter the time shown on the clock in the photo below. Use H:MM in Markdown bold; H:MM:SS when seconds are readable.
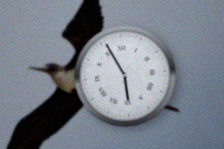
**5:56**
